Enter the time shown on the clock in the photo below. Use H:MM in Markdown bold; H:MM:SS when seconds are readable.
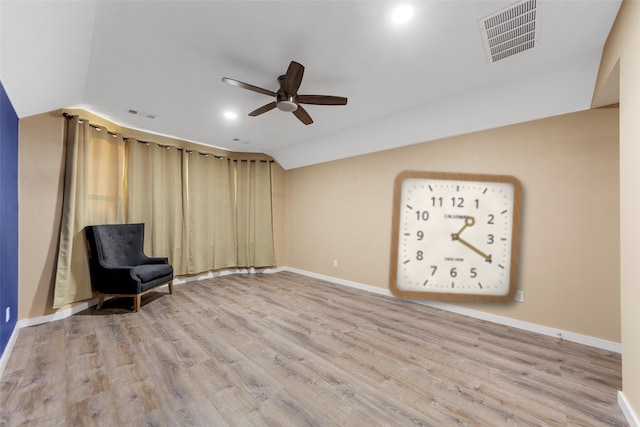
**1:20**
